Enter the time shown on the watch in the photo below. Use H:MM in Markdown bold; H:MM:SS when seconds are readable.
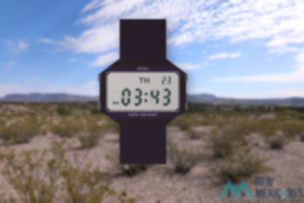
**3:43**
